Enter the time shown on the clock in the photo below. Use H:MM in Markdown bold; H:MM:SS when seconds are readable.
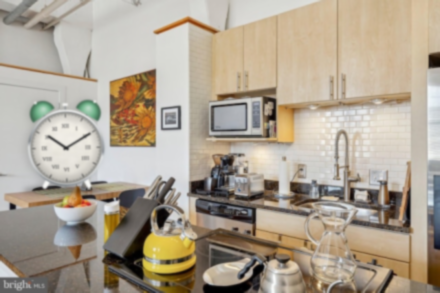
**10:10**
